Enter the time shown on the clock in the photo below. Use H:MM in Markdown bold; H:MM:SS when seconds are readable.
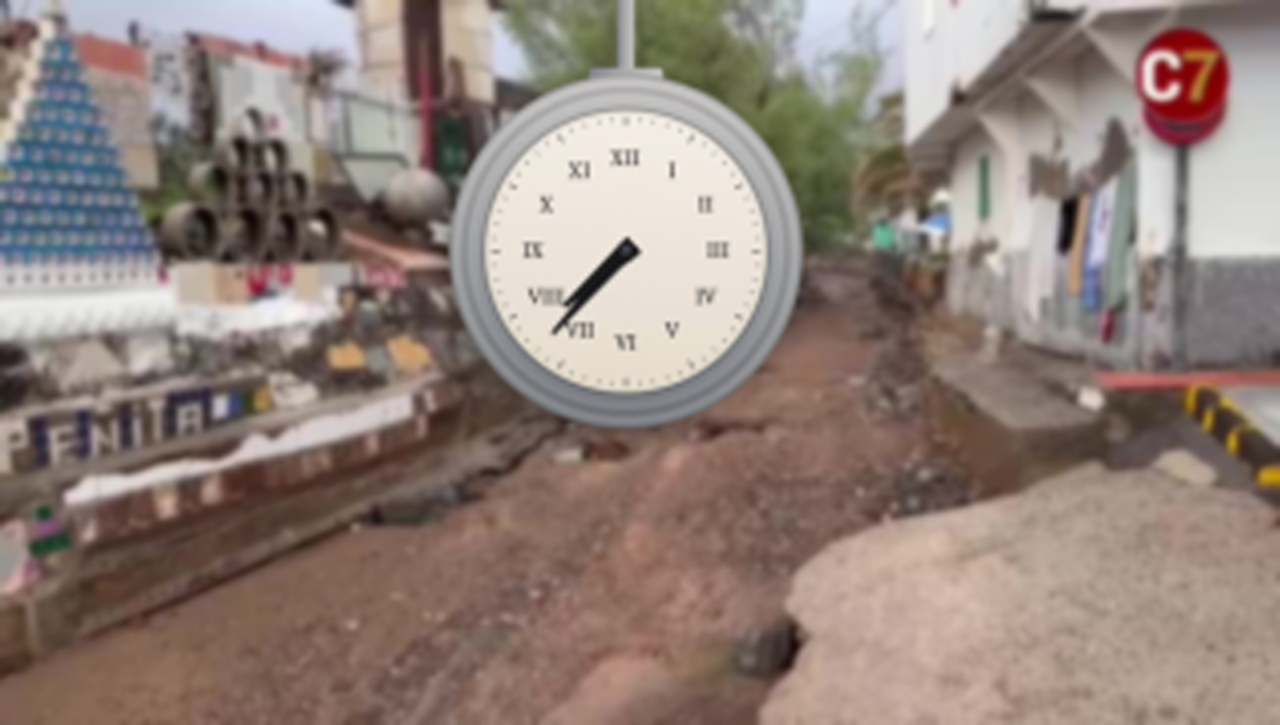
**7:37**
